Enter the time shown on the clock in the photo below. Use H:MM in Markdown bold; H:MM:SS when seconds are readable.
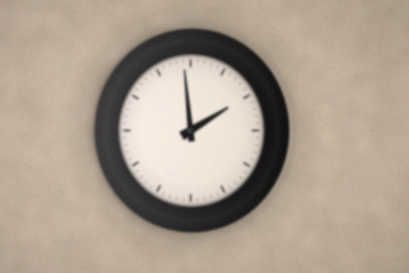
**1:59**
